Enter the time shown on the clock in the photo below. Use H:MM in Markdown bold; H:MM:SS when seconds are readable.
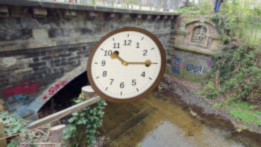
**10:15**
